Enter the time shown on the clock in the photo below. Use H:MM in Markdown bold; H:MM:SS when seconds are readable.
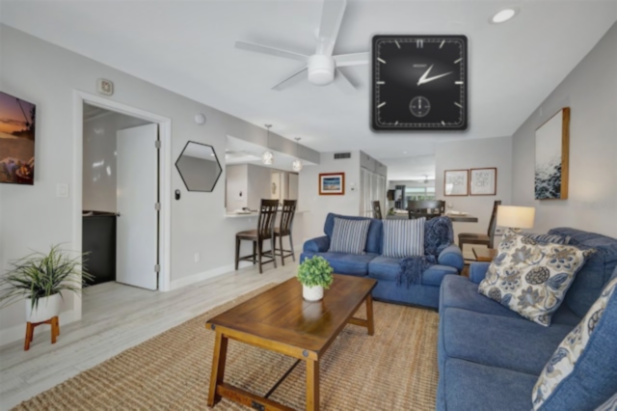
**1:12**
